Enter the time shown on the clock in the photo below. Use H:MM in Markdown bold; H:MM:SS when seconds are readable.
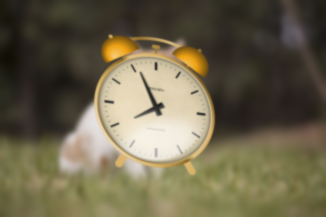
**7:56**
